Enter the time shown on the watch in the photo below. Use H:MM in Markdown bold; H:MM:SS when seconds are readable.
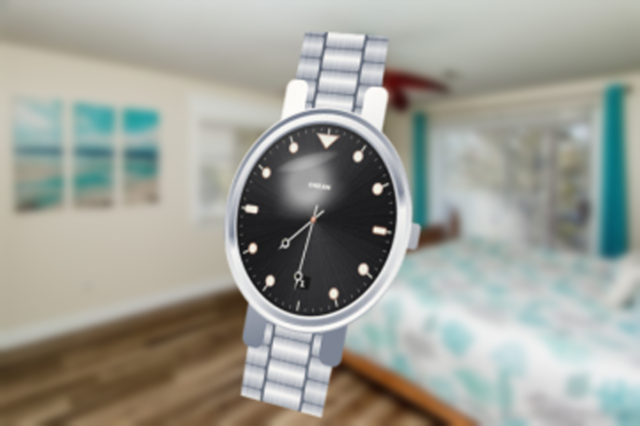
**7:31**
